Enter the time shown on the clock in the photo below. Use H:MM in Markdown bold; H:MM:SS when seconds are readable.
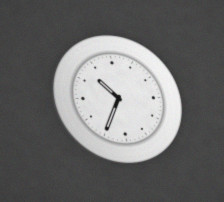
**10:35**
